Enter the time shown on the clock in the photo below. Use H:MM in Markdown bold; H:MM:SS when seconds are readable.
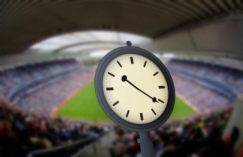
**10:21**
